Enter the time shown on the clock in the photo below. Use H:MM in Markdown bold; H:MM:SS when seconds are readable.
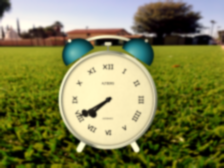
**7:40**
